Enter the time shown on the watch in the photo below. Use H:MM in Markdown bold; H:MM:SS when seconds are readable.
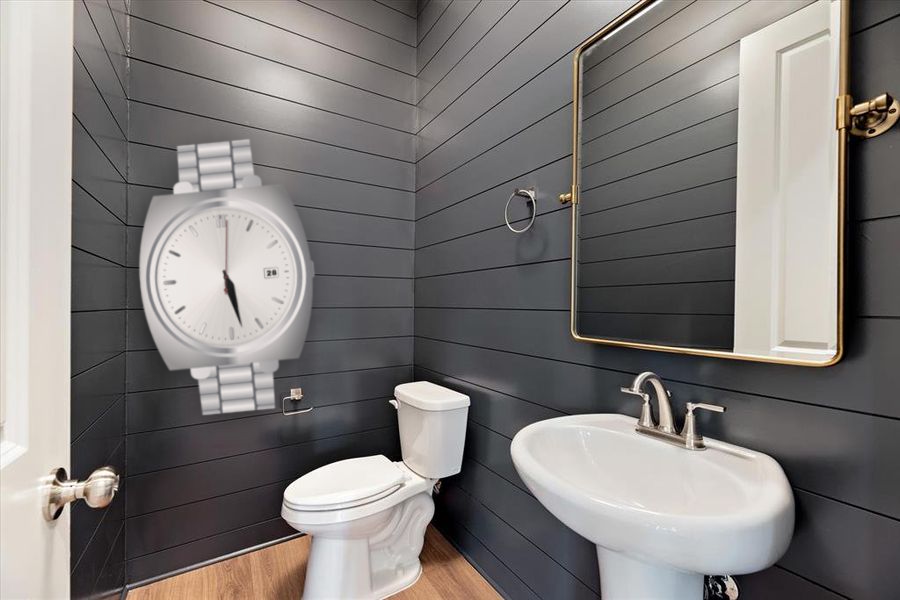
**5:28:01**
